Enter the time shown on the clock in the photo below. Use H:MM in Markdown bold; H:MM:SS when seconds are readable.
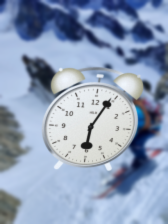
**6:04**
